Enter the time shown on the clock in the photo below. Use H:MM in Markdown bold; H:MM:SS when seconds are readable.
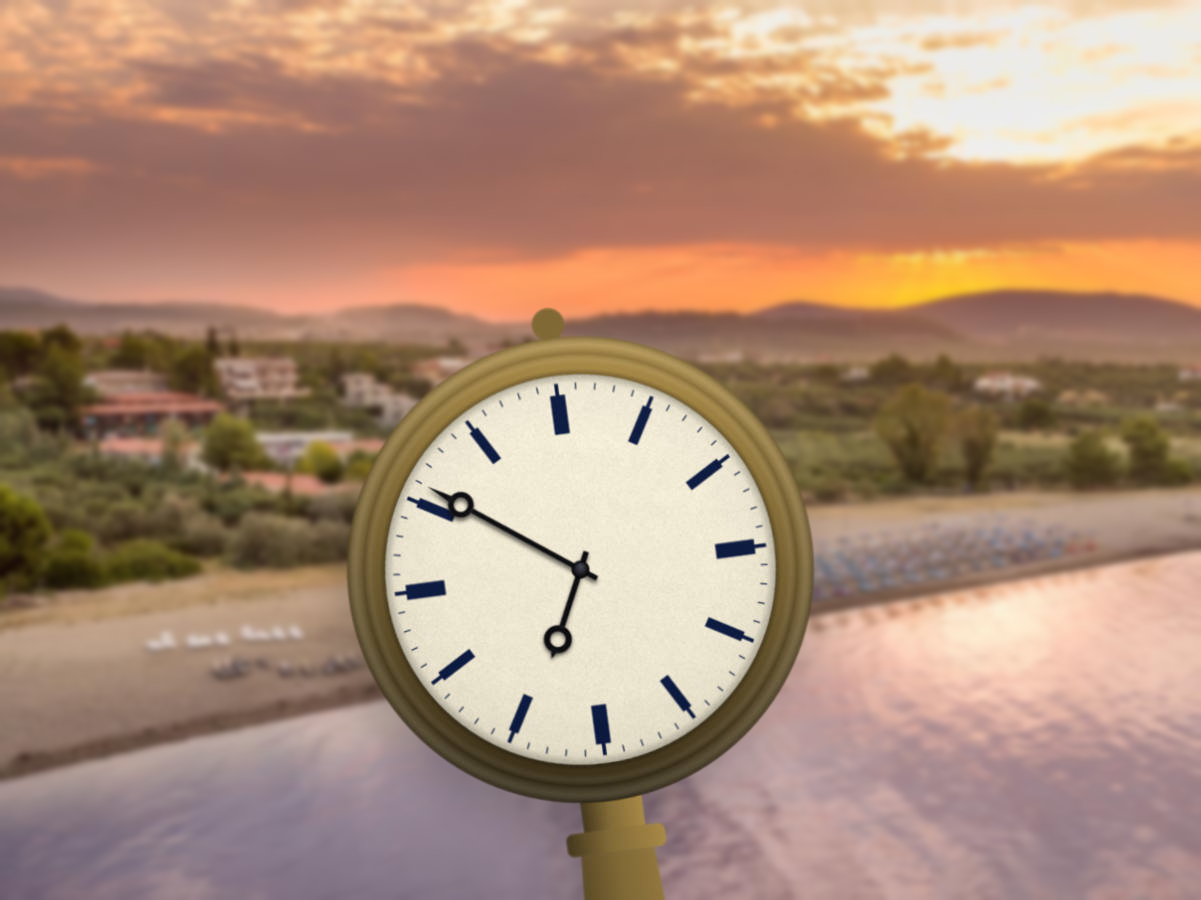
**6:51**
